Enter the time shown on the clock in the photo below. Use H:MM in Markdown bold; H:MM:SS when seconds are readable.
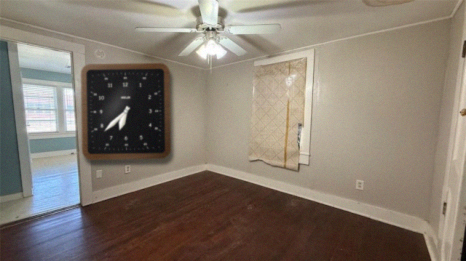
**6:38**
